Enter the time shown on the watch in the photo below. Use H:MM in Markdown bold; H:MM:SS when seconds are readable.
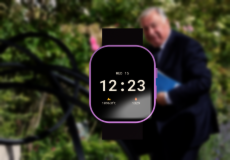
**12:23**
